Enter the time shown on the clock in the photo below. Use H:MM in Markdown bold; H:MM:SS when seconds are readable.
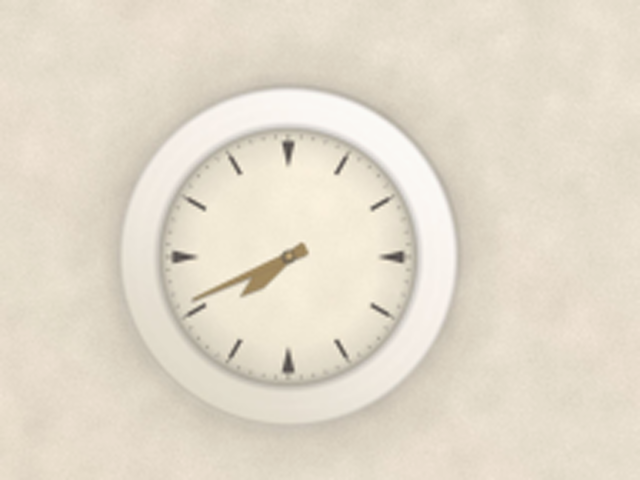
**7:41**
